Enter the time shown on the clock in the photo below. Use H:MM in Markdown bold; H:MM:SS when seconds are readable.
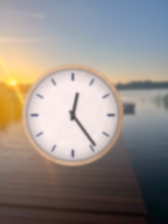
**12:24**
